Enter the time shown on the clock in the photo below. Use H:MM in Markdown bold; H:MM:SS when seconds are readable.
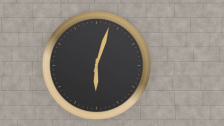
**6:03**
